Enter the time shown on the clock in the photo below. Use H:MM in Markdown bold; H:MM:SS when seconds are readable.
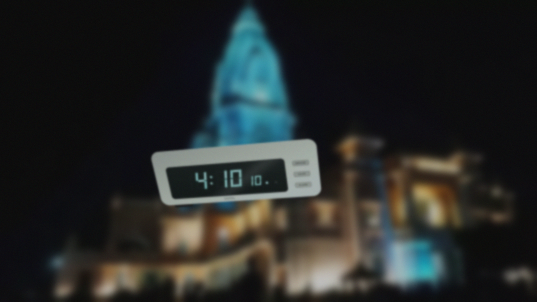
**4:10**
